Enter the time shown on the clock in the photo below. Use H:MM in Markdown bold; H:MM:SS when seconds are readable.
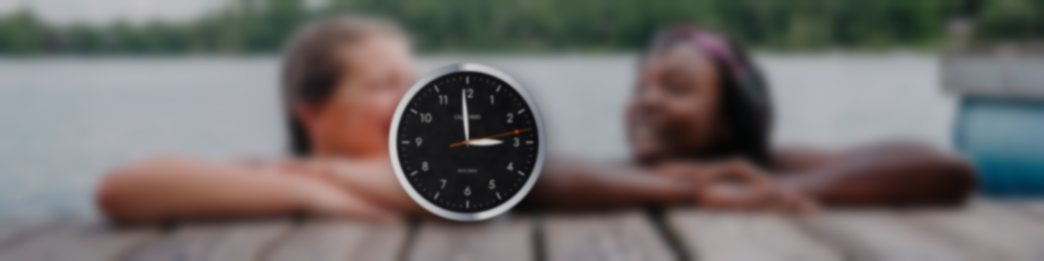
**2:59:13**
